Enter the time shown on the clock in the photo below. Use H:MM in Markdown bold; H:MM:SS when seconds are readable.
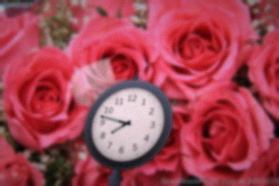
**7:47**
